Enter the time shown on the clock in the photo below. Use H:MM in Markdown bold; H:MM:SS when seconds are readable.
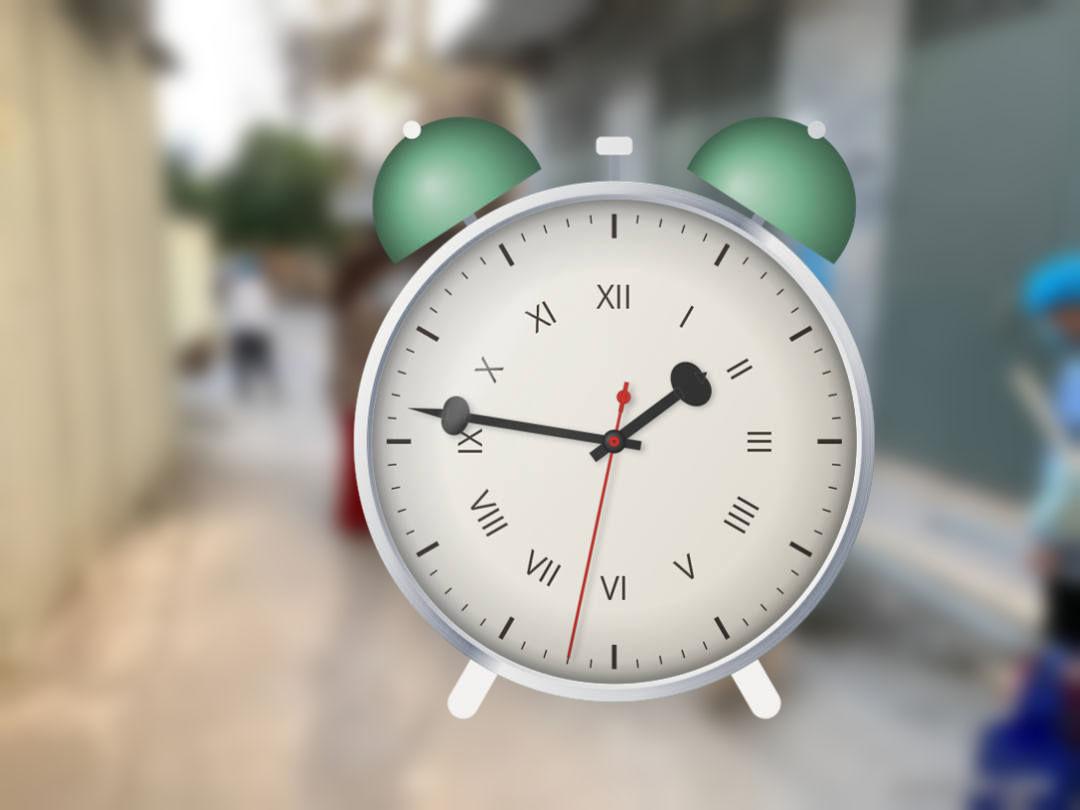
**1:46:32**
